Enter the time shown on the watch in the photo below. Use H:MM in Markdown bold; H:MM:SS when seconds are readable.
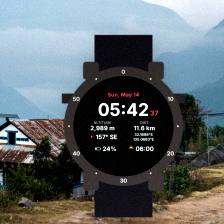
**5:42:37**
